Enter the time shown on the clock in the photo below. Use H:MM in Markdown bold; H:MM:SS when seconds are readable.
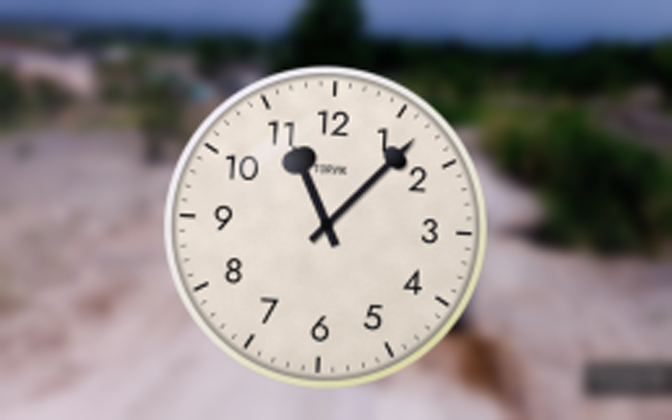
**11:07**
